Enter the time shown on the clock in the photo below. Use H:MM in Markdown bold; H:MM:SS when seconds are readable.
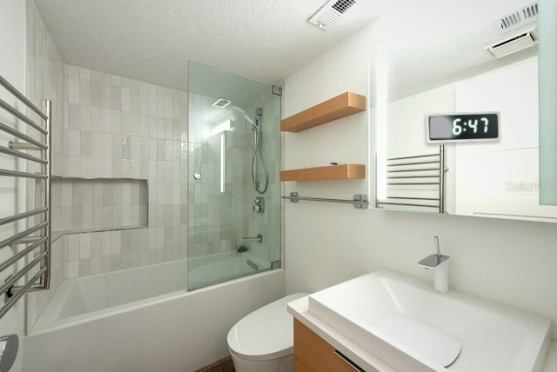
**6:47**
